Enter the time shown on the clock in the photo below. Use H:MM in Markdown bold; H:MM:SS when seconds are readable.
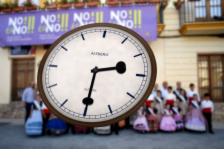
**2:30**
